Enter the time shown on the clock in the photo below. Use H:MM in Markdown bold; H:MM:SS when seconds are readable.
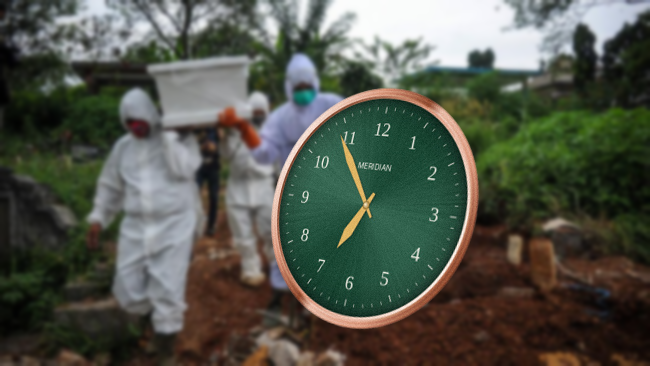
**6:54**
